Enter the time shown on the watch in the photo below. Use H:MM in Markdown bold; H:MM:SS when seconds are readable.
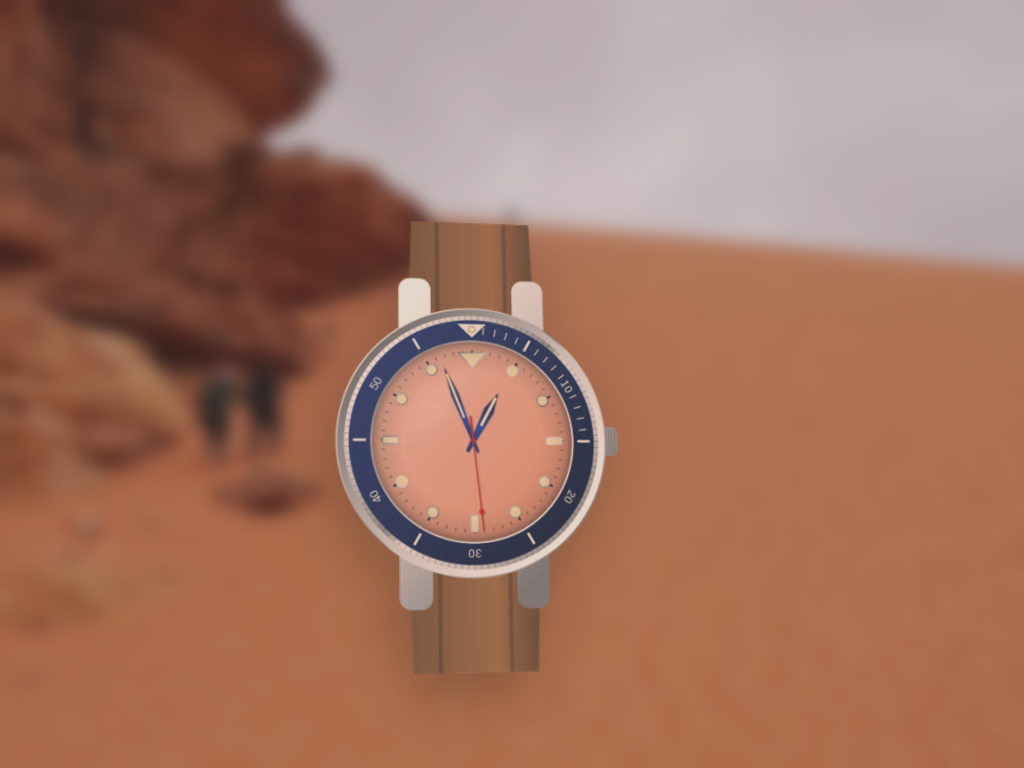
**12:56:29**
